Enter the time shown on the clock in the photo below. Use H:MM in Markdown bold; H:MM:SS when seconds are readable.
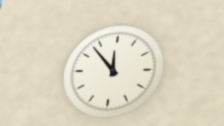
**11:53**
